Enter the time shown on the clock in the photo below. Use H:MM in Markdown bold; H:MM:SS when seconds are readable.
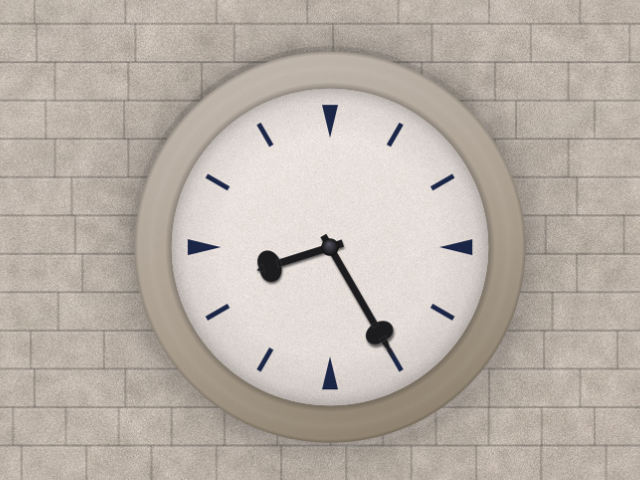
**8:25**
